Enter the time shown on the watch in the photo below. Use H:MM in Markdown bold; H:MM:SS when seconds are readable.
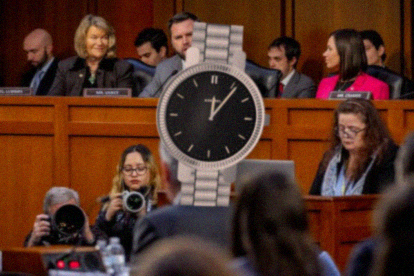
**12:06**
